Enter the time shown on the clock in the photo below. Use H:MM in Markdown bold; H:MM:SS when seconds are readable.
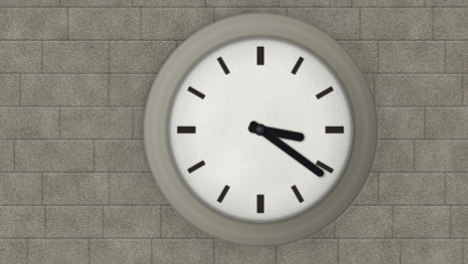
**3:21**
